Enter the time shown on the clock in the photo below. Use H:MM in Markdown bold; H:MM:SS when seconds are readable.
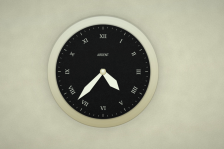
**4:37**
